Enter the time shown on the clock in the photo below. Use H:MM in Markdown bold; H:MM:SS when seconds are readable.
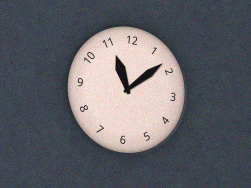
**11:08**
